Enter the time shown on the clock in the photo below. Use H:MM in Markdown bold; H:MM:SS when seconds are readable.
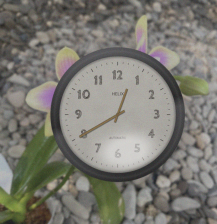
**12:40**
